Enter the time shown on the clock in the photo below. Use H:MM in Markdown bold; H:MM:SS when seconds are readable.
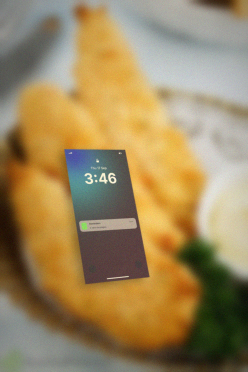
**3:46**
